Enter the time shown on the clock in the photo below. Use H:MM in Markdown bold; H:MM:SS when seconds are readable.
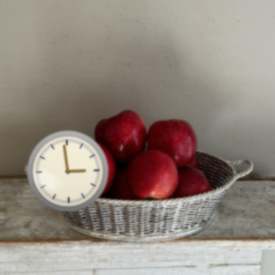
**2:59**
